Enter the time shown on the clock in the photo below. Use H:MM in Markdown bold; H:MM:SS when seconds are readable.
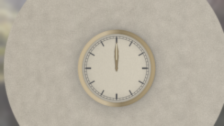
**12:00**
